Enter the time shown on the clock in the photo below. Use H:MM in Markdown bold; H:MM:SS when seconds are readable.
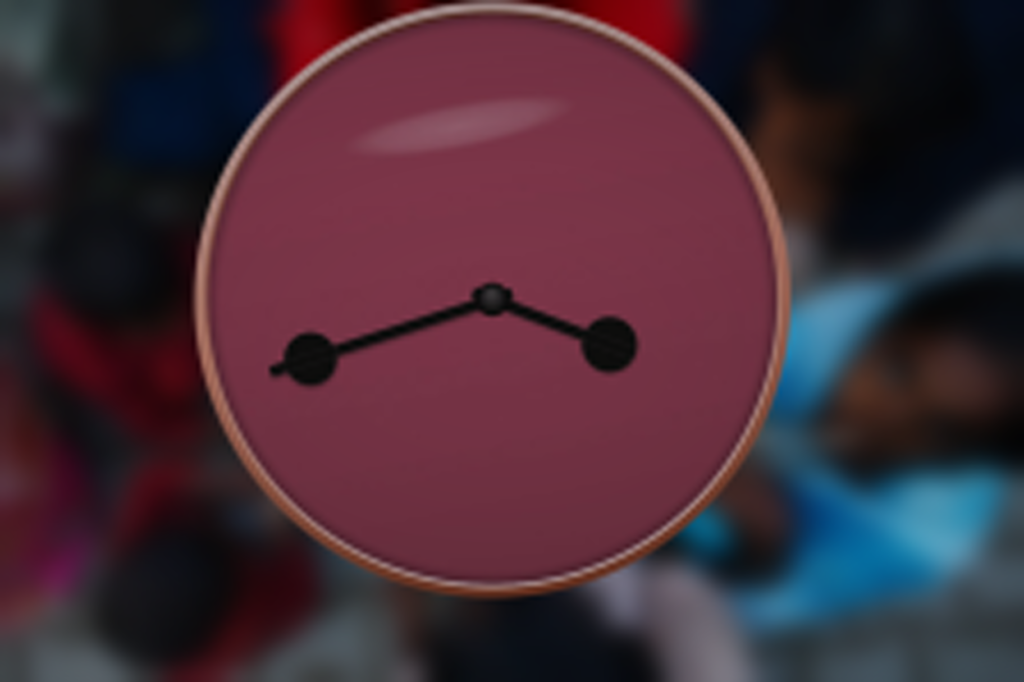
**3:42**
